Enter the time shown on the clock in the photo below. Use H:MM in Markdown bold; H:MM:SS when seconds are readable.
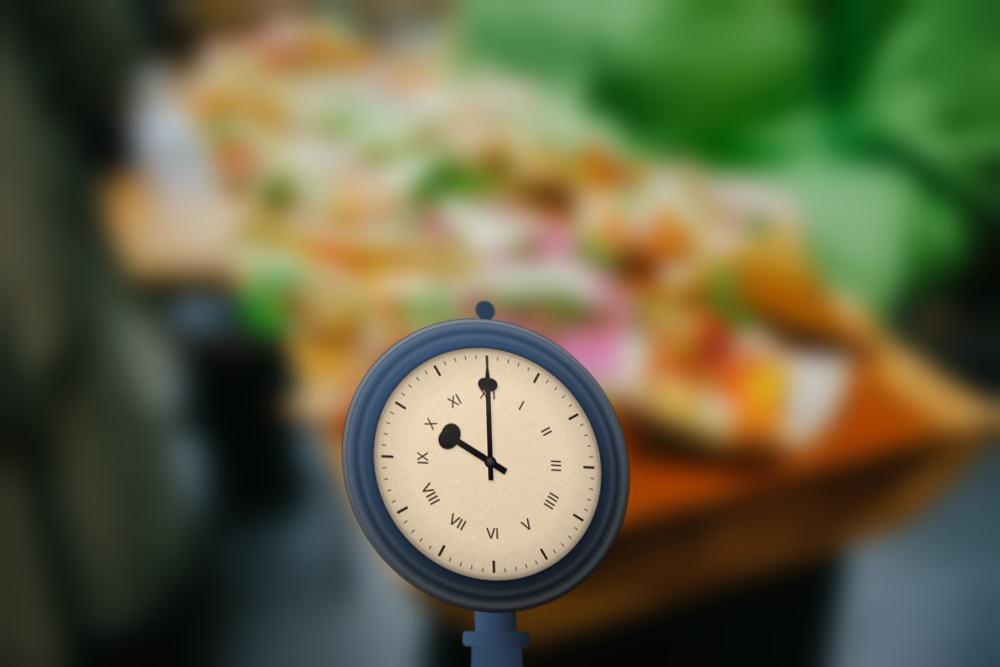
**10:00**
